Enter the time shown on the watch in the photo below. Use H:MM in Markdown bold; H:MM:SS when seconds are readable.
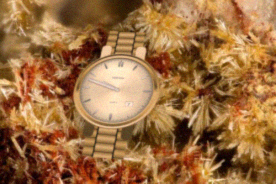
**9:48**
